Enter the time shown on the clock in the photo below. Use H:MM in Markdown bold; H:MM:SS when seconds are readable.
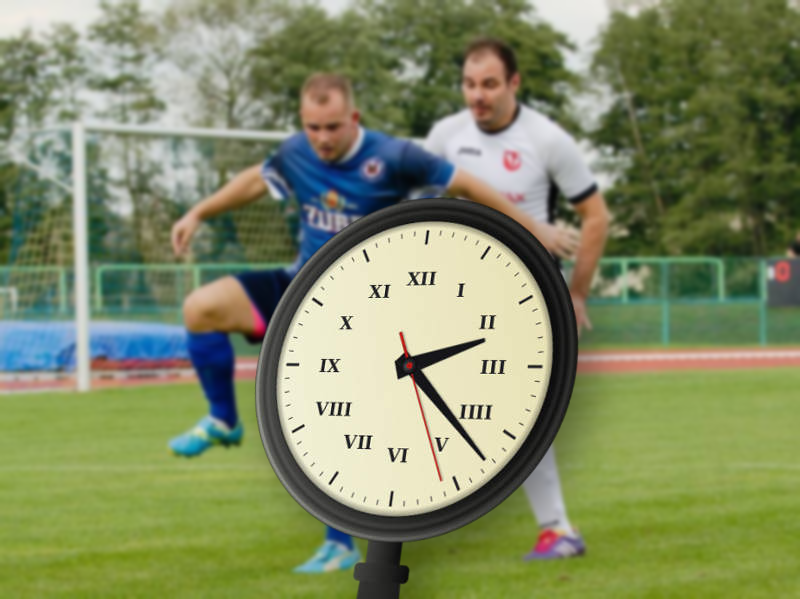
**2:22:26**
